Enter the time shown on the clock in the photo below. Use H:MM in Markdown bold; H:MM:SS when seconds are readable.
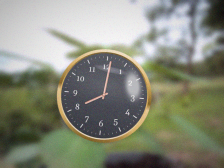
**8:01**
